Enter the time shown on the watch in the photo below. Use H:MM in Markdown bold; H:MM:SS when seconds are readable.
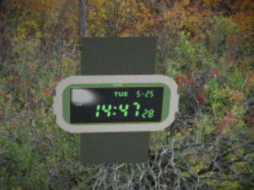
**14:47**
